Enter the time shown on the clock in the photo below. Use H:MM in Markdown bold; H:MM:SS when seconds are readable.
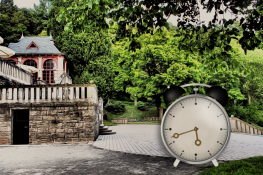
**5:42**
